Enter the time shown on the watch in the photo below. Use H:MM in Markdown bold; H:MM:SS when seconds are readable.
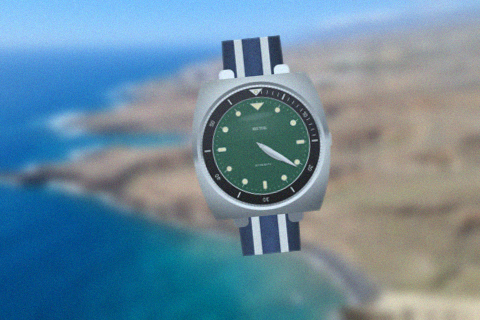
**4:21**
